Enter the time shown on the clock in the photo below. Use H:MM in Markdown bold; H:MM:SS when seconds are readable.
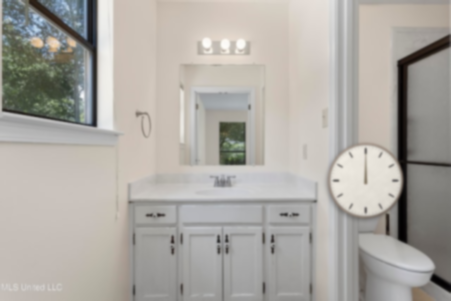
**12:00**
